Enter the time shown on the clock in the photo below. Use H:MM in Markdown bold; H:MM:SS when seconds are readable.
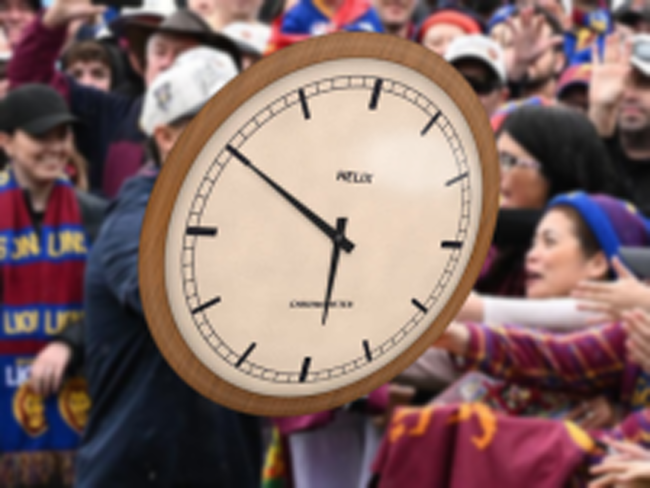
**5:50**
